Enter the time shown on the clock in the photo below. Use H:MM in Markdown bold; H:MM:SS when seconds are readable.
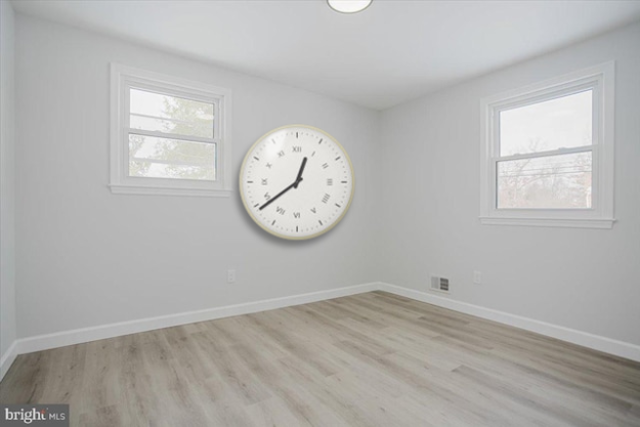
**12:39**
